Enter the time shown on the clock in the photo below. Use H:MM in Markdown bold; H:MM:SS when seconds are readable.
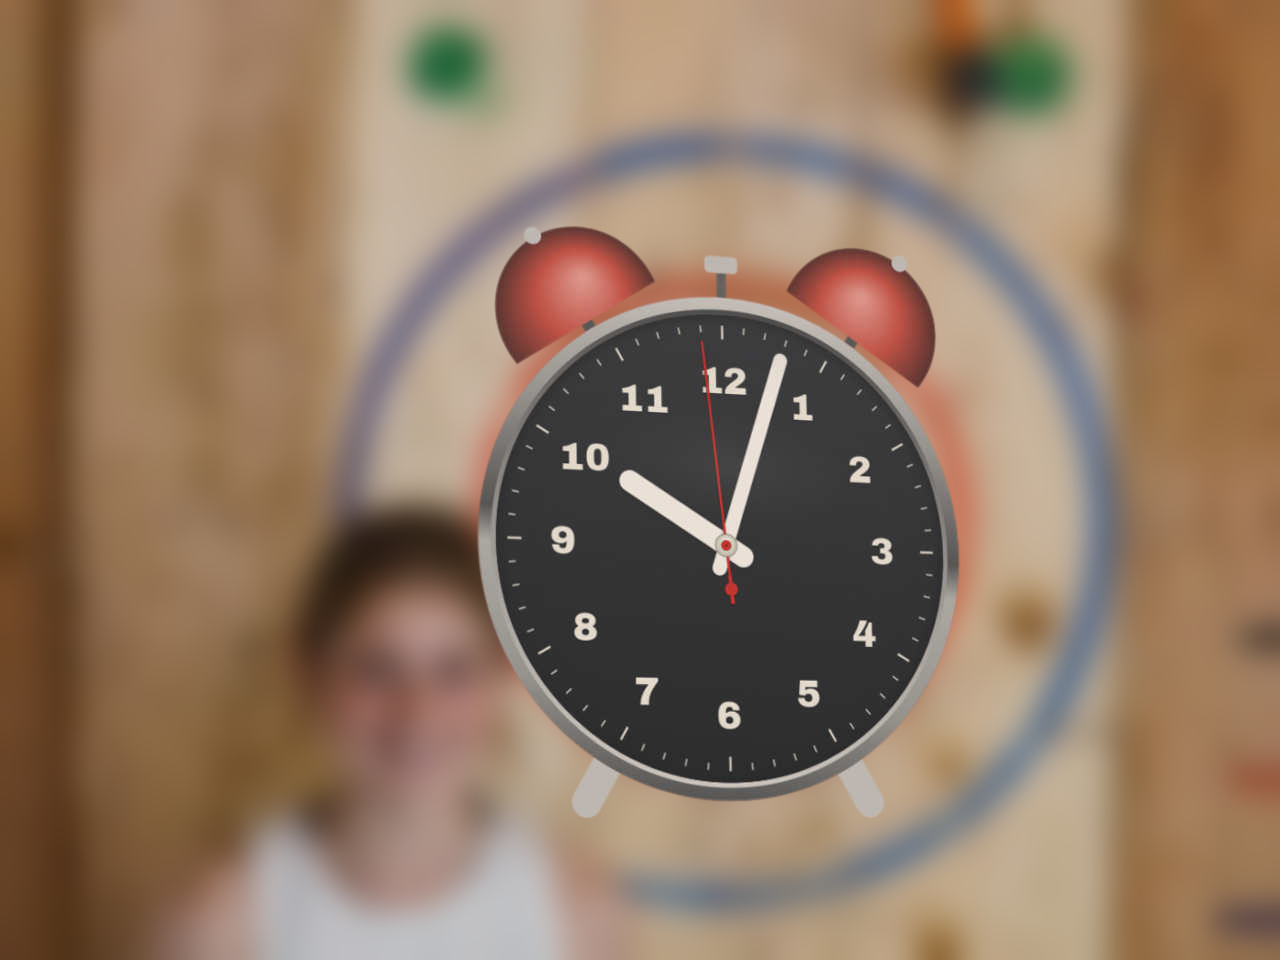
**10:02:59**
